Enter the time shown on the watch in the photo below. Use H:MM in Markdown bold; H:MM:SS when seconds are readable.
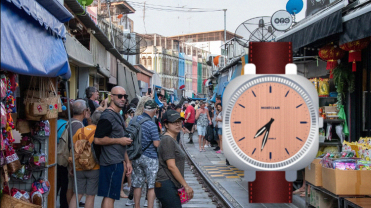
**7:33**
